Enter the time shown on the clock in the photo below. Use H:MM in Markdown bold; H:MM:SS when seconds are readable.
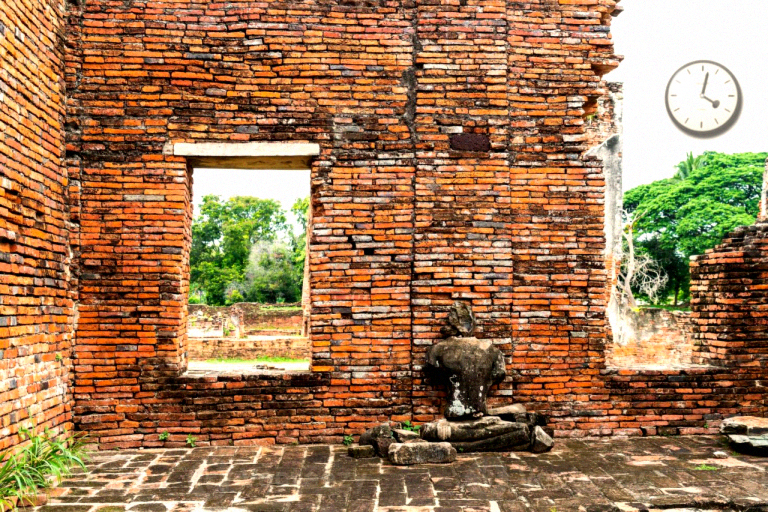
**4:02**
